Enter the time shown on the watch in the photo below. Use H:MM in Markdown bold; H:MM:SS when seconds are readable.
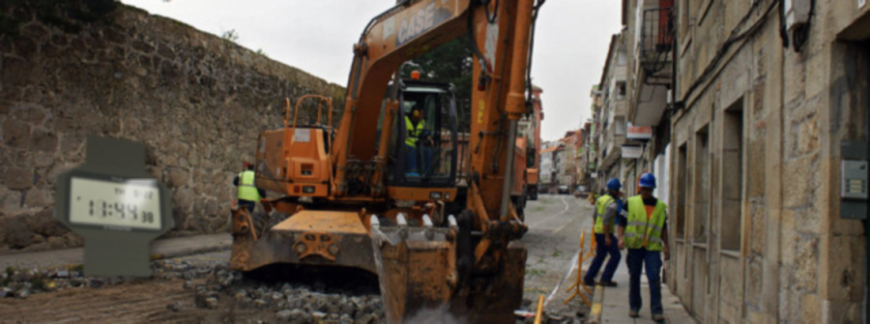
**11:44**
